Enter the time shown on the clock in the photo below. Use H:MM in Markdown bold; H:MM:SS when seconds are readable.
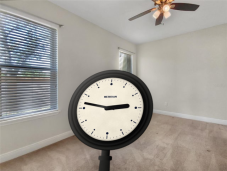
**2:47**
